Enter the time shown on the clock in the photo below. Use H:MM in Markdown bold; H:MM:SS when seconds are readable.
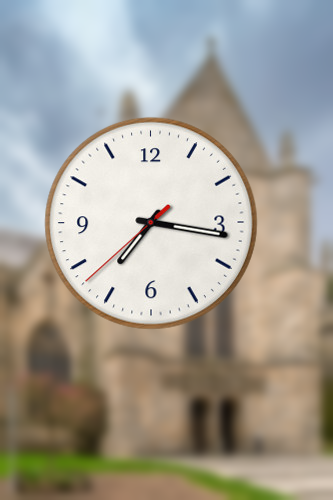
**7:16:38**
